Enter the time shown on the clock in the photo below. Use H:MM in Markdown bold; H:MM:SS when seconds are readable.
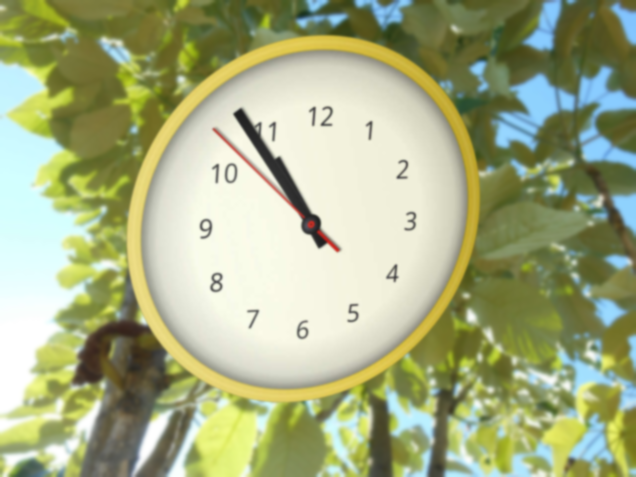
**10:53:52**
